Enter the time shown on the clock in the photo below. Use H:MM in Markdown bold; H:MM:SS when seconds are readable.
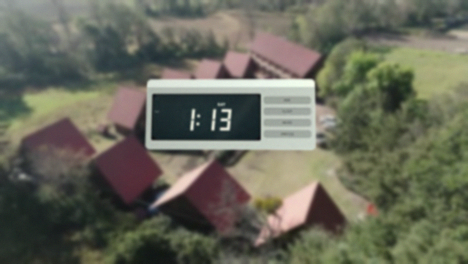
**1:13**
